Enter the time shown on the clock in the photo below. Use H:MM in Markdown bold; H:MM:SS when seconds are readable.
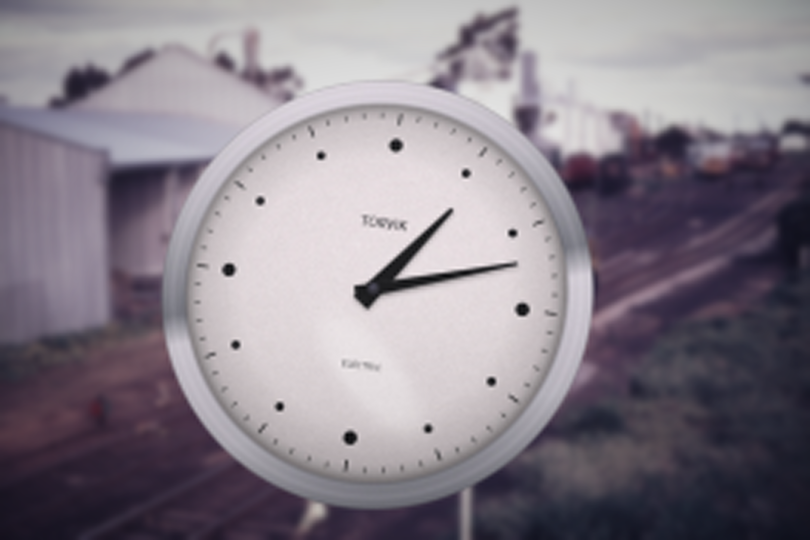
**1:12**
